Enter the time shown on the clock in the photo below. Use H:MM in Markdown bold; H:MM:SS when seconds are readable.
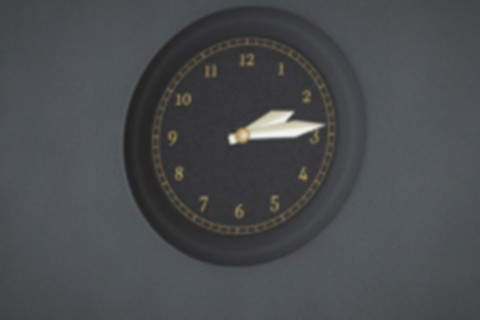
**2:14**
